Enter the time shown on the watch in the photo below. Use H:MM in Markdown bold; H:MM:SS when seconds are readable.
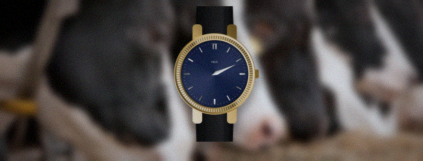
**2:11**
